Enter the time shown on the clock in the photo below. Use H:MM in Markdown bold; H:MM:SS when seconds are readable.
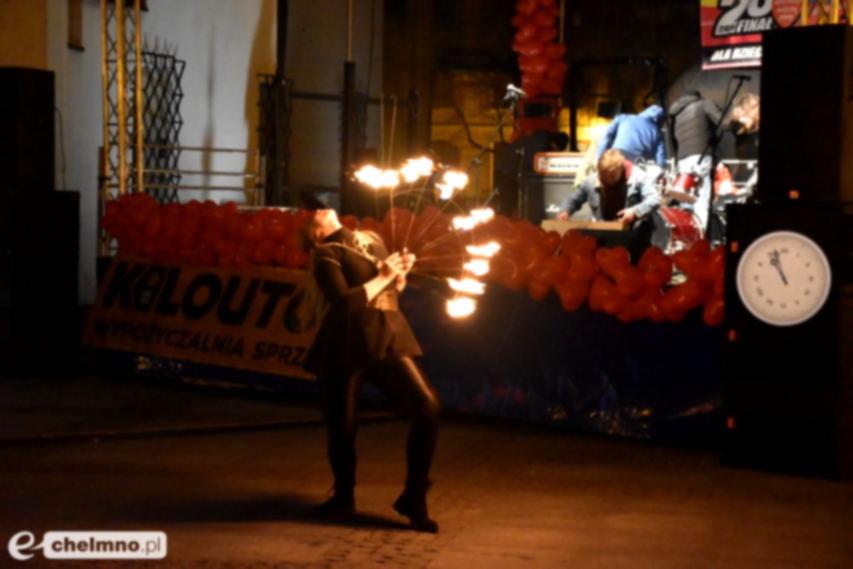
**10:57**
